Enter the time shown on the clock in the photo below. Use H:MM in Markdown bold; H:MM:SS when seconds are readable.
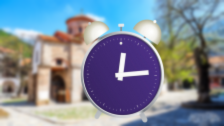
**12:14**
